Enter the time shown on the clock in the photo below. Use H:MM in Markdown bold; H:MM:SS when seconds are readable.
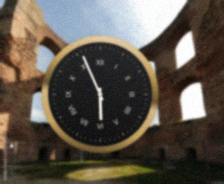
**5:56**
